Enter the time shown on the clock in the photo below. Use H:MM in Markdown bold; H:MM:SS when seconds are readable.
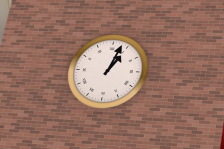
**1:03**
